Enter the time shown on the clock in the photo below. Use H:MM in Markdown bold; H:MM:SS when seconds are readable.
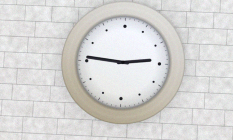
**2:46**
